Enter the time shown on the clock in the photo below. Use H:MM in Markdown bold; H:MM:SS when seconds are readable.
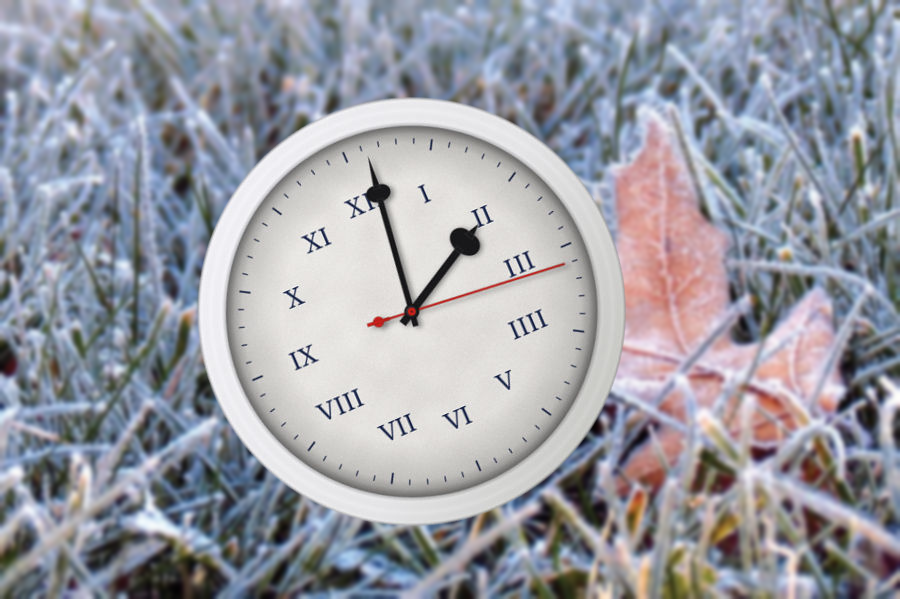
**2:01:16**
